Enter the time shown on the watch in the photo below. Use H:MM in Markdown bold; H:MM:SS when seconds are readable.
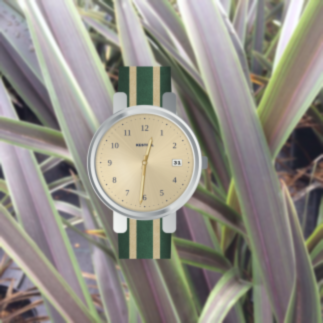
**12:31**
